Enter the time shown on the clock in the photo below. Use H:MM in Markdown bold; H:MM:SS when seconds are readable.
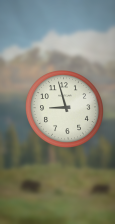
**8:58**
